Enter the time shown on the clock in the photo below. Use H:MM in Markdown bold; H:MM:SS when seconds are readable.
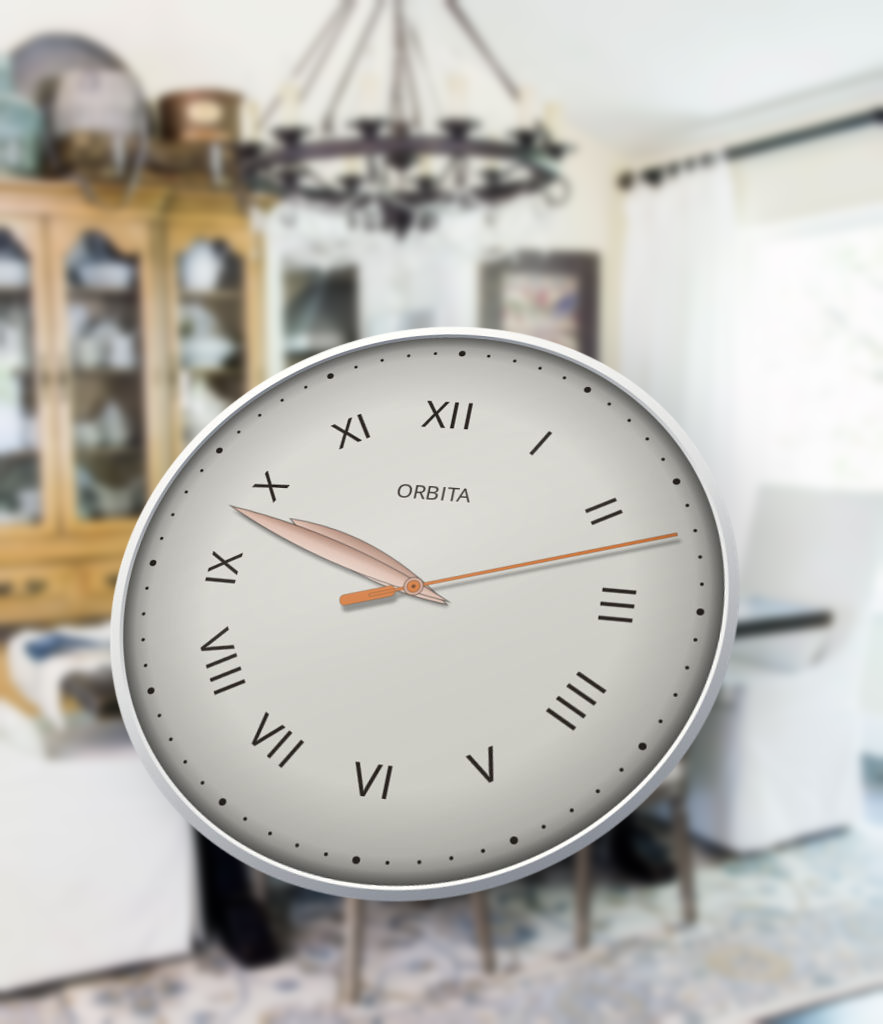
**9:48:12**
